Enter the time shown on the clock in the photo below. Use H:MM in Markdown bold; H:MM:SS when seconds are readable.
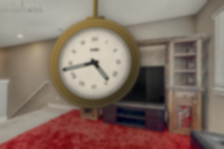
**4:43**
